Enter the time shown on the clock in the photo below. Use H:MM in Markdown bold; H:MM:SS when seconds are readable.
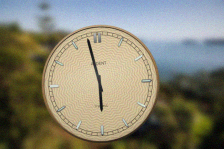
**5:58**
